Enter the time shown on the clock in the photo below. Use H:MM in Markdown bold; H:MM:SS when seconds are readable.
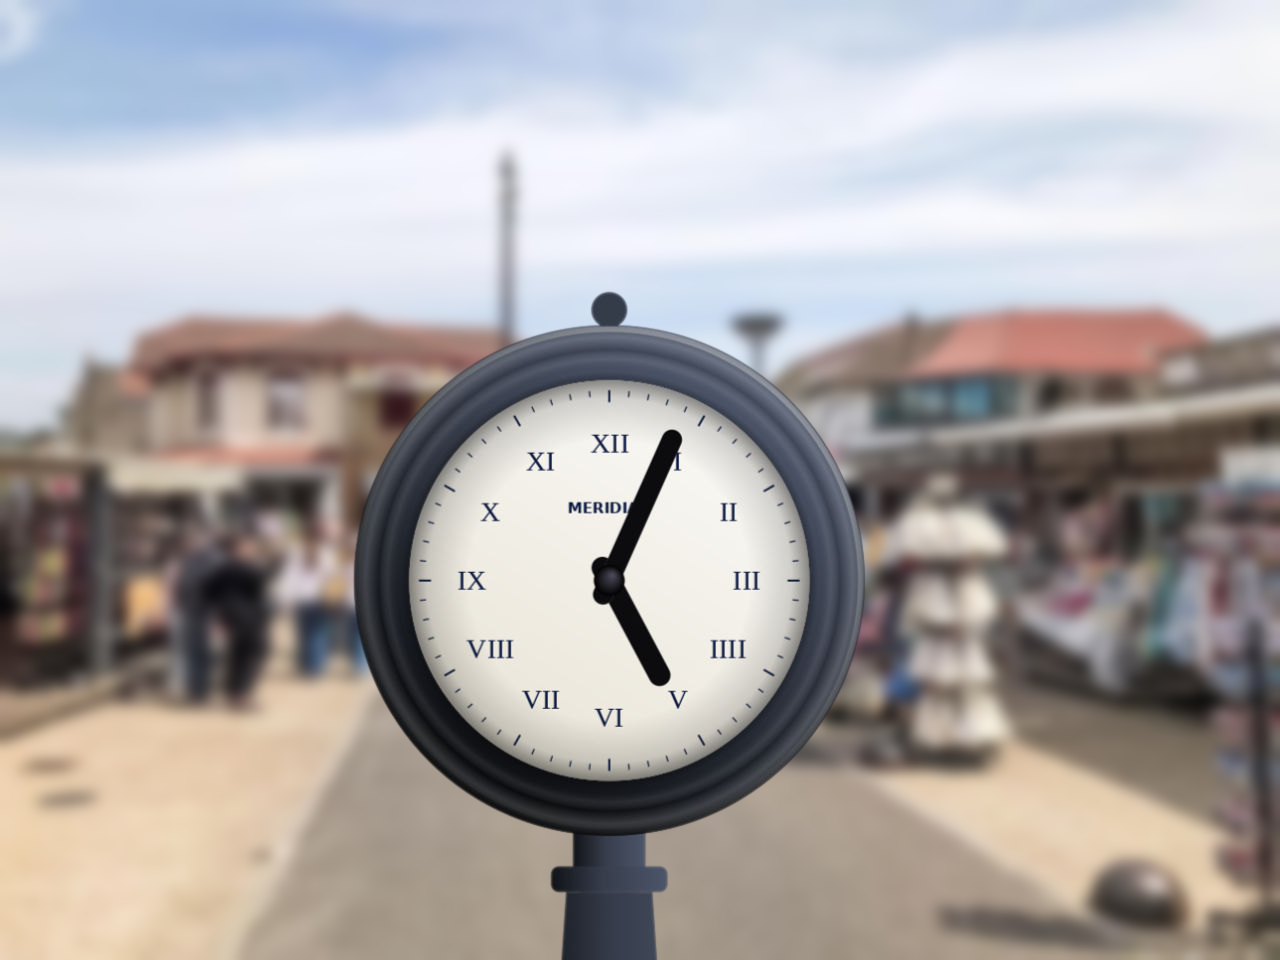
**5:04**
